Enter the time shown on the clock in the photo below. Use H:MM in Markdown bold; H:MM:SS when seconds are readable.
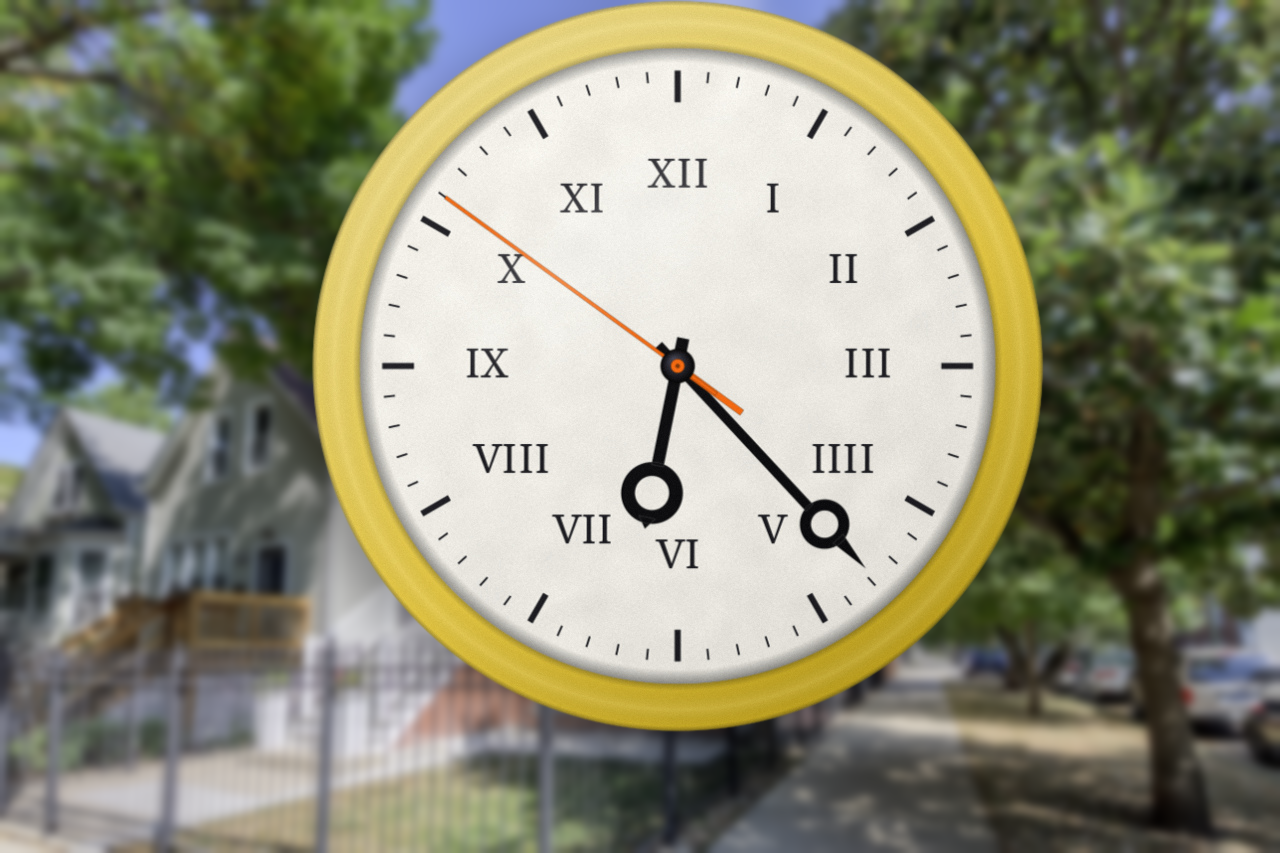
**6:22:51**
